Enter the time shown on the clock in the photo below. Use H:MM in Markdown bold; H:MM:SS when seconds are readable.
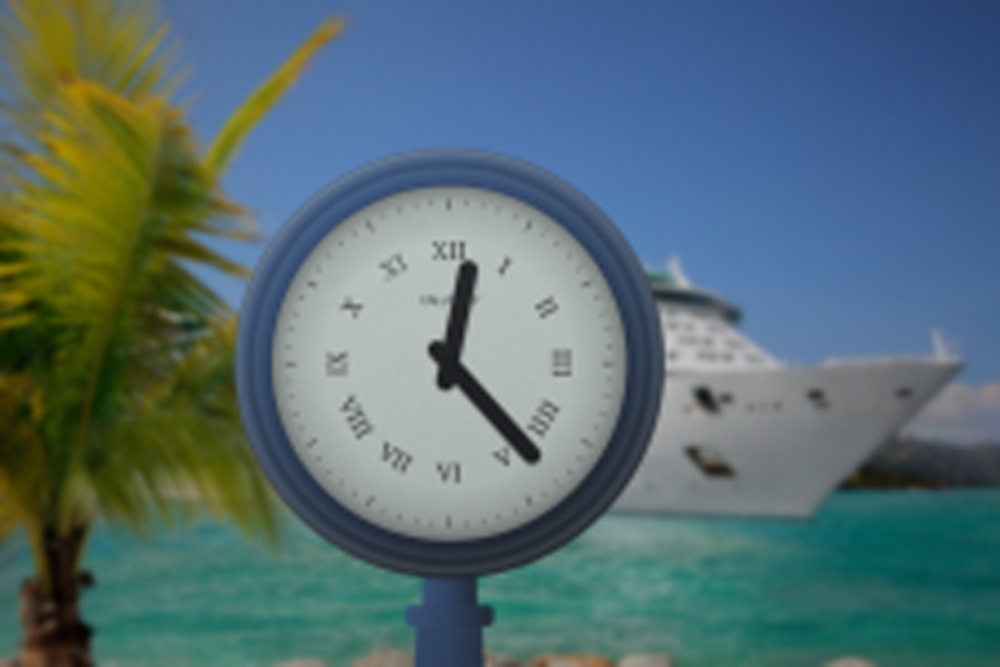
**12:23**
